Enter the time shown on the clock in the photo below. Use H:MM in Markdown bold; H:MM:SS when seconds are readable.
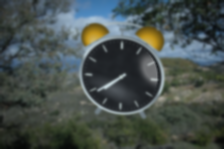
**7:39**
